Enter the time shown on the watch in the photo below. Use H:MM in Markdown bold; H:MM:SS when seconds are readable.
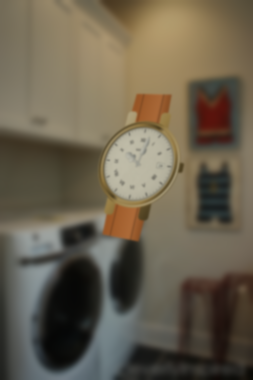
**10:02**
